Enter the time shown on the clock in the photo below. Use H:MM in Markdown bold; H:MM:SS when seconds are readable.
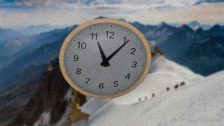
**11:06**
